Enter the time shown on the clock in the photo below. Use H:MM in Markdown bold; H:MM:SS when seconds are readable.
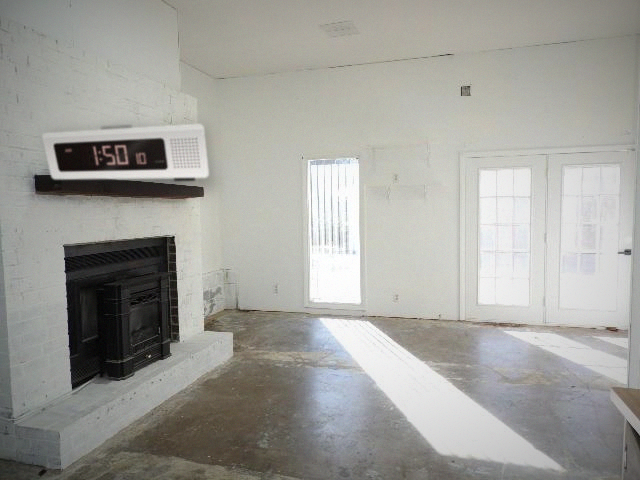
**1:50:10**
